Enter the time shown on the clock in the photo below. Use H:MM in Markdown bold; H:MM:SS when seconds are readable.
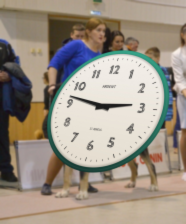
**2:47**
